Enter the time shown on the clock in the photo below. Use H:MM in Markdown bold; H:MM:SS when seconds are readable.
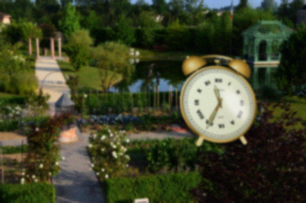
**11:35**
